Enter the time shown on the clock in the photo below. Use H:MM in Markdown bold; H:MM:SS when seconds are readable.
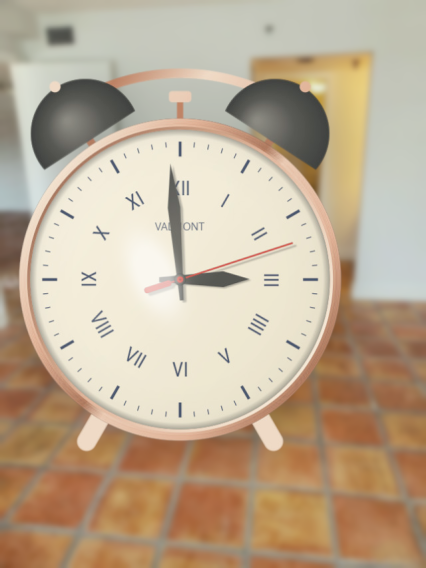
**2:59:12**
